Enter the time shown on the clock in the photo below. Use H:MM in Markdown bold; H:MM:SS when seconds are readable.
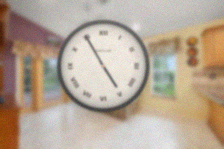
**4:55**
